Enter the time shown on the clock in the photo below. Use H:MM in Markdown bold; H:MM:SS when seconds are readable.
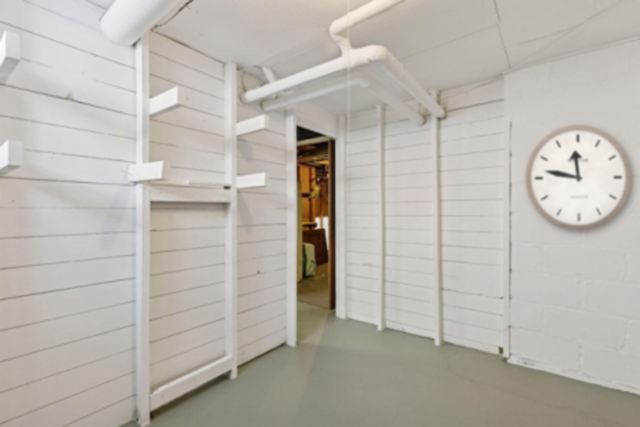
**11:47**
